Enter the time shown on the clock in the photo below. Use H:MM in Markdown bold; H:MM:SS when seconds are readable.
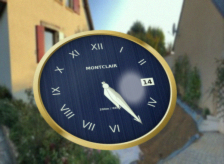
**5:25**
